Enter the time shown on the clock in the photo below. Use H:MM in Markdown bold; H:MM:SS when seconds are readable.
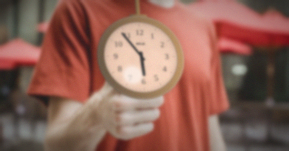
**5:54**
